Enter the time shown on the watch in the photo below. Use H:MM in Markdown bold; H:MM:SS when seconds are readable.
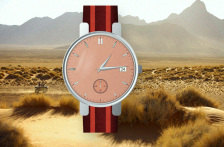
**1:14**
